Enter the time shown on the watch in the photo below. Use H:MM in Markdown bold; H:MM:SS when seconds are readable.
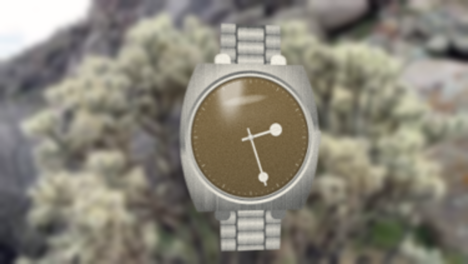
**2:27**
